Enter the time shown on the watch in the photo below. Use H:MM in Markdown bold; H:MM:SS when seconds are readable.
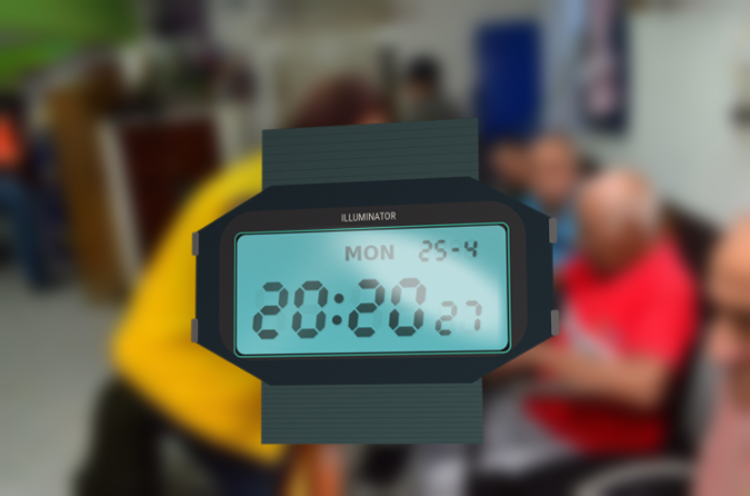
**20:20:27**
